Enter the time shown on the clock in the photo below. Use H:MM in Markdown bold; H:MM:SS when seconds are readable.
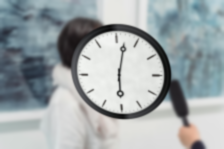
**6:02**
